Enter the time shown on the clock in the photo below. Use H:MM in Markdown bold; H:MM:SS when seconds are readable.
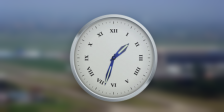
**1:33**
